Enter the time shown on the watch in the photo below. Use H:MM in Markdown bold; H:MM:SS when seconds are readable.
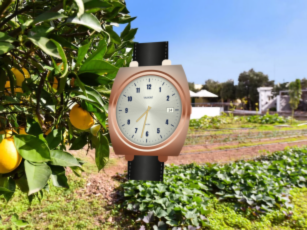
**7:32**
